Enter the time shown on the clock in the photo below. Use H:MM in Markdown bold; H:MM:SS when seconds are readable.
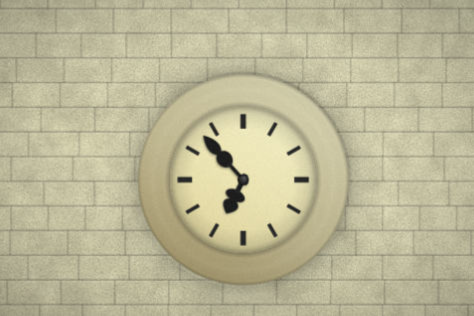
**6:53**
